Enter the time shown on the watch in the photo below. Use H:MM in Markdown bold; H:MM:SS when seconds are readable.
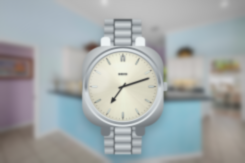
**7:12**
